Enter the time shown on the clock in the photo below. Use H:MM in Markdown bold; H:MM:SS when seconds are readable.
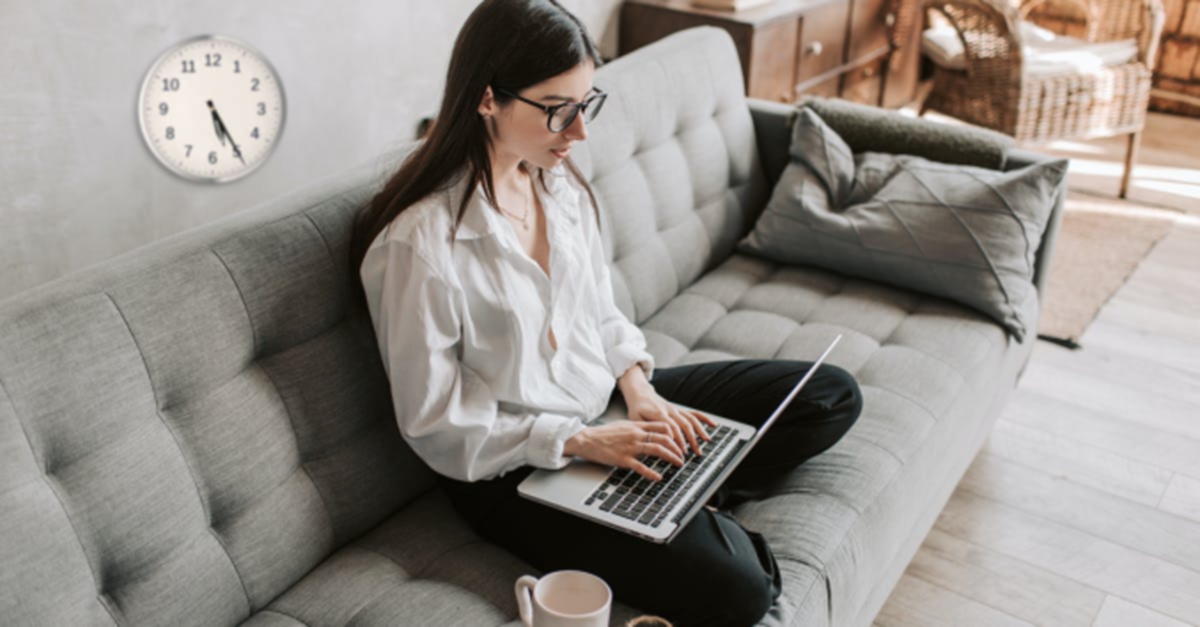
**5:25**
